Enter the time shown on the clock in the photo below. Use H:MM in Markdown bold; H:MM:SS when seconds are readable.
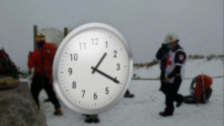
**1:20**
